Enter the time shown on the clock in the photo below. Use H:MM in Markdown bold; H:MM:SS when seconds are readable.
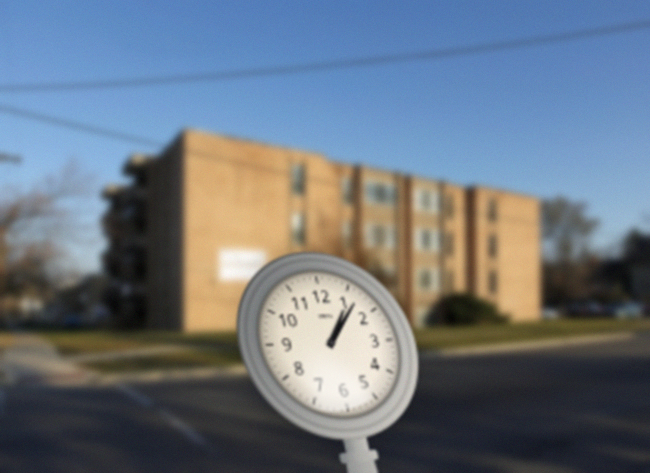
**1:07**
